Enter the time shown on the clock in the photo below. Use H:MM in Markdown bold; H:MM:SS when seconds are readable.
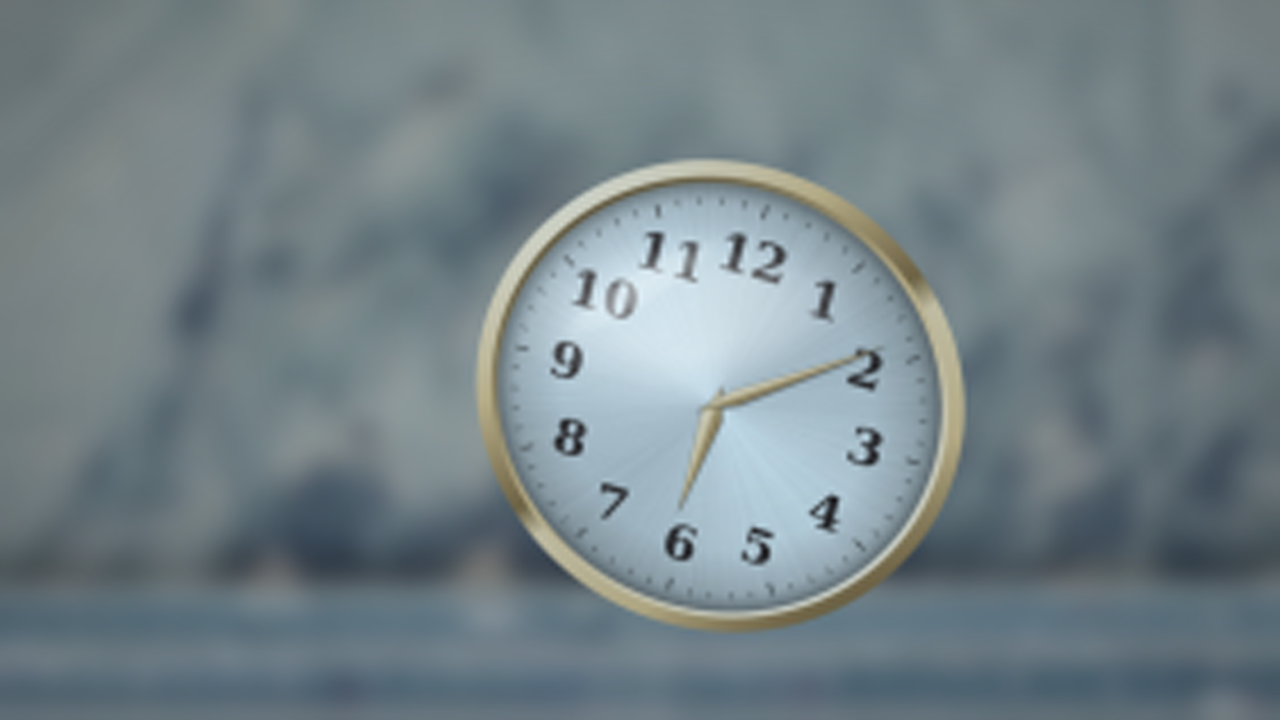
**6:09**
